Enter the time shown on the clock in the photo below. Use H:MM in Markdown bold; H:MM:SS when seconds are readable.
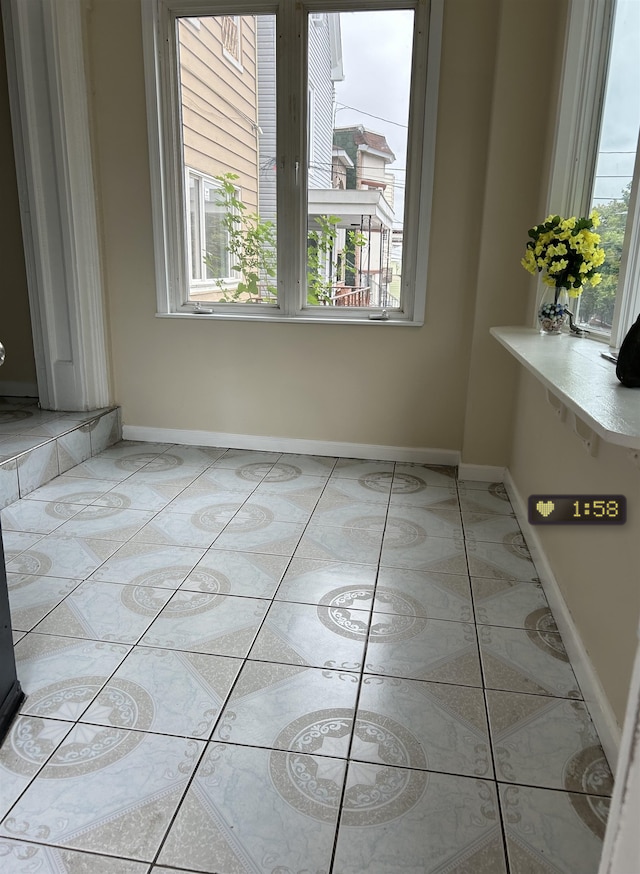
**1:58**
